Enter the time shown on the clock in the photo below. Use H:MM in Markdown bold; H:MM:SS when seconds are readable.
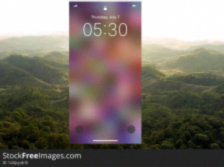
**5:30**
